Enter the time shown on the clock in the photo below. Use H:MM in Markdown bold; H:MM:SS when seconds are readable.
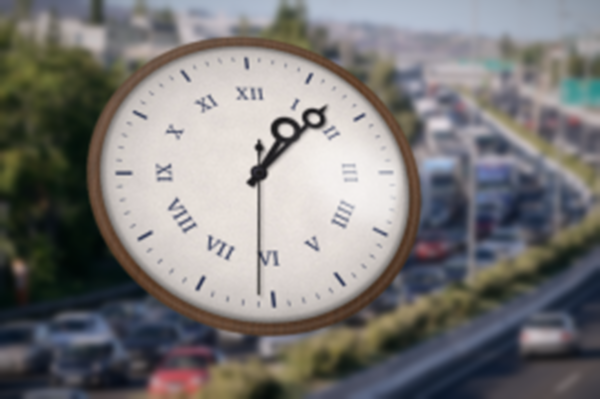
**1:07:31**
